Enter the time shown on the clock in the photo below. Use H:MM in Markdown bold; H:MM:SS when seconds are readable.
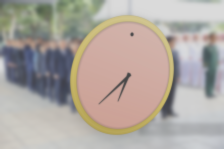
**6:38**
